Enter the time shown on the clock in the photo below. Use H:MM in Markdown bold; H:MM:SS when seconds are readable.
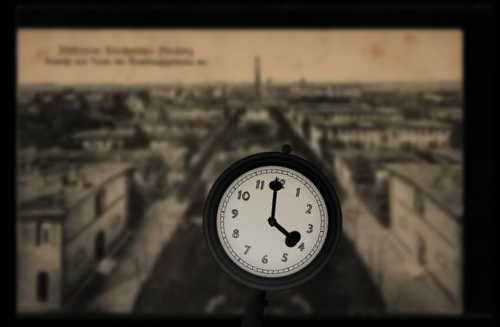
**3:59**
